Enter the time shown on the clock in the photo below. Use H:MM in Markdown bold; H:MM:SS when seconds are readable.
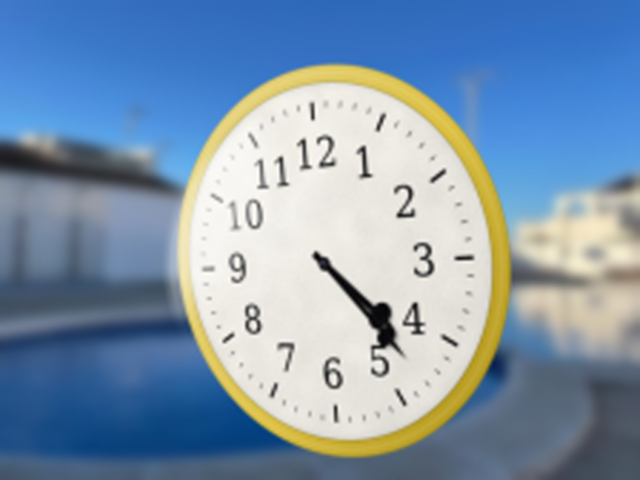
**4:23**
